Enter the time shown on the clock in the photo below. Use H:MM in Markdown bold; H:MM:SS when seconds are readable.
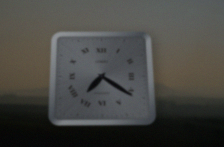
**7:21**
